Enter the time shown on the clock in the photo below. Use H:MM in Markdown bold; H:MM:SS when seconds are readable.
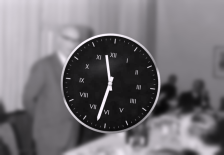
**11:32**
